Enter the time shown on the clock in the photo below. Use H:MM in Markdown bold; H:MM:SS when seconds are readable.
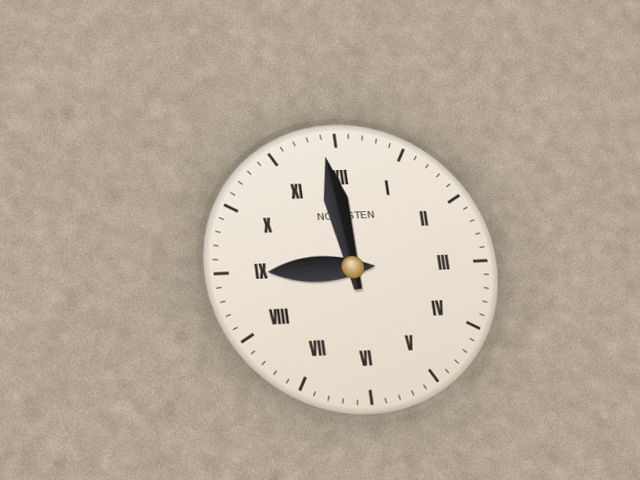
**8:59**
